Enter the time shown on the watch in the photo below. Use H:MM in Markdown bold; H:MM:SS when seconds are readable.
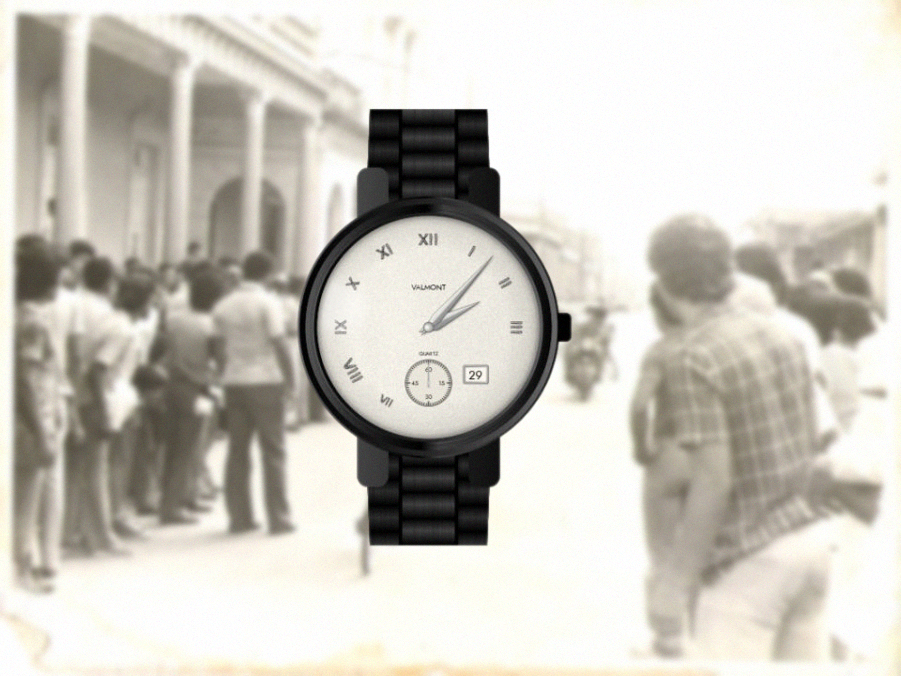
**2:07**
